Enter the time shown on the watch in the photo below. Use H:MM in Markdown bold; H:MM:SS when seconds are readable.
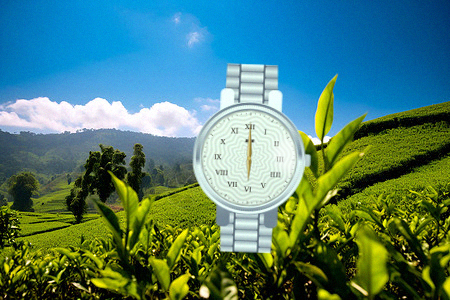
**6:00**
